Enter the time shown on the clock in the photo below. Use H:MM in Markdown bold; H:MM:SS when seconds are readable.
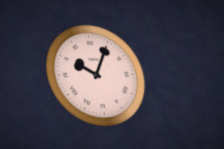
**10:05**
